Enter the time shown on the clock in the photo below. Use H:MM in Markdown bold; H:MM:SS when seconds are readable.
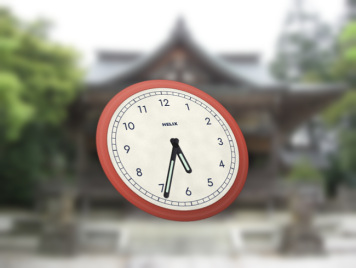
**5:34**
